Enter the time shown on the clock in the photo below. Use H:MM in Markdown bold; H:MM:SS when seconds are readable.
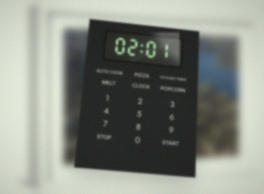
**2:01**
